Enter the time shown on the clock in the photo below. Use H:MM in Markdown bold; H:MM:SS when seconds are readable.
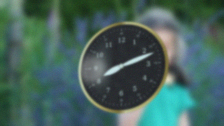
**8:12**
